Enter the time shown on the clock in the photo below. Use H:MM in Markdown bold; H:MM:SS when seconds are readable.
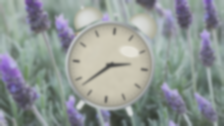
**2:38**
